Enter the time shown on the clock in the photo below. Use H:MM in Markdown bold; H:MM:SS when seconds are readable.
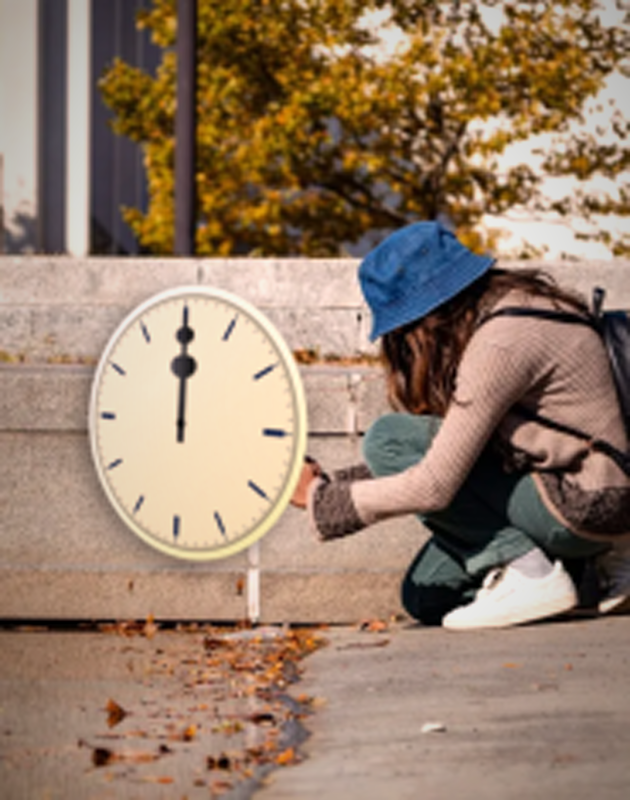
**12:00**
